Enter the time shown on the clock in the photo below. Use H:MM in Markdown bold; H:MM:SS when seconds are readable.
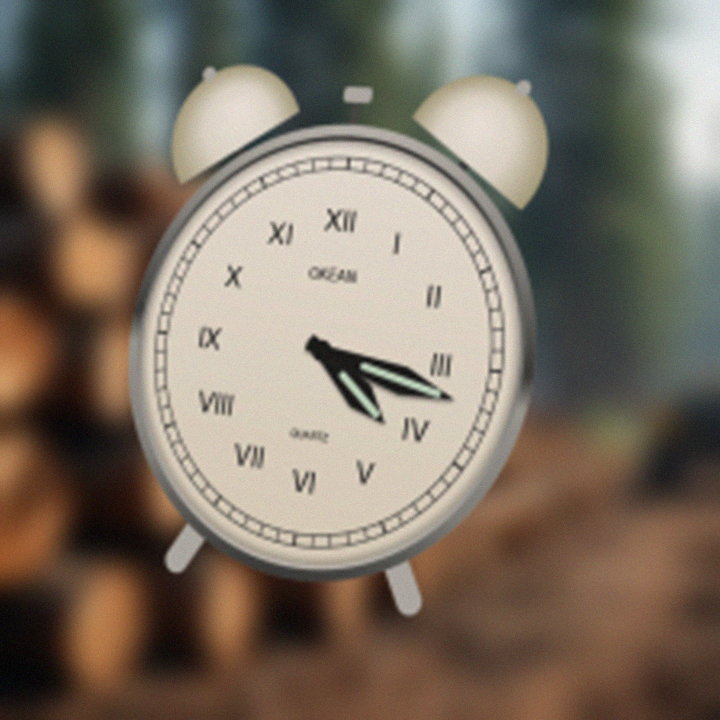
**4:17**
